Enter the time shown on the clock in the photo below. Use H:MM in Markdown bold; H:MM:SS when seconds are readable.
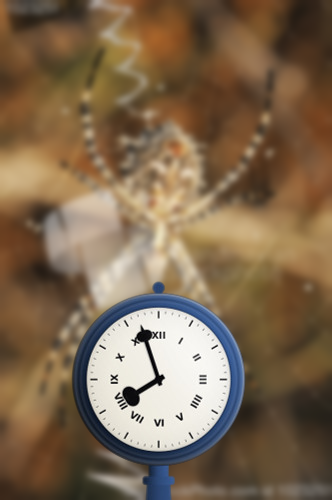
**7:57**
